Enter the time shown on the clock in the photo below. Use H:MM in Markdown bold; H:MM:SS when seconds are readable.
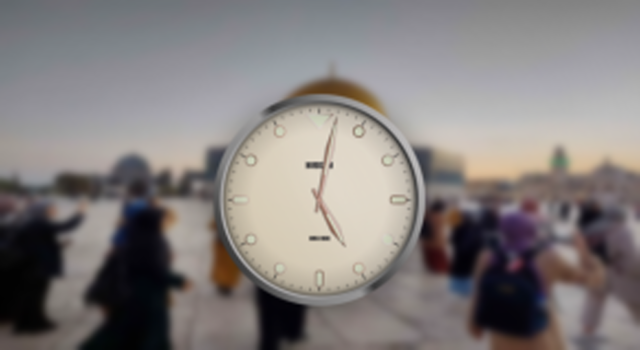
**5:02**
